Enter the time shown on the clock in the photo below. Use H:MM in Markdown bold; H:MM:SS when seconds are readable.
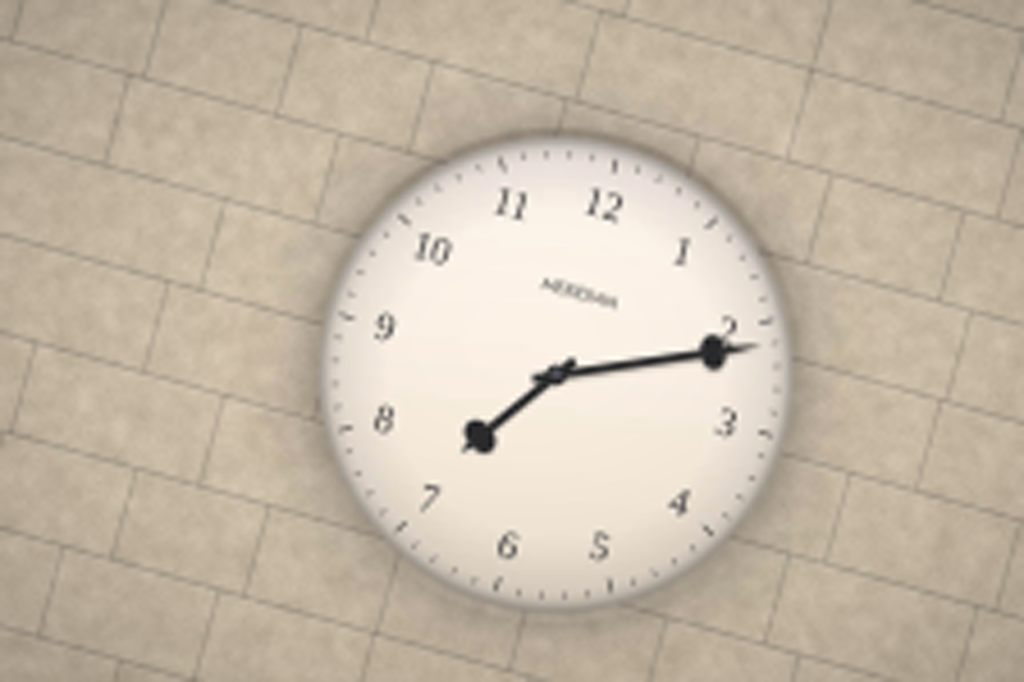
**7:11**
